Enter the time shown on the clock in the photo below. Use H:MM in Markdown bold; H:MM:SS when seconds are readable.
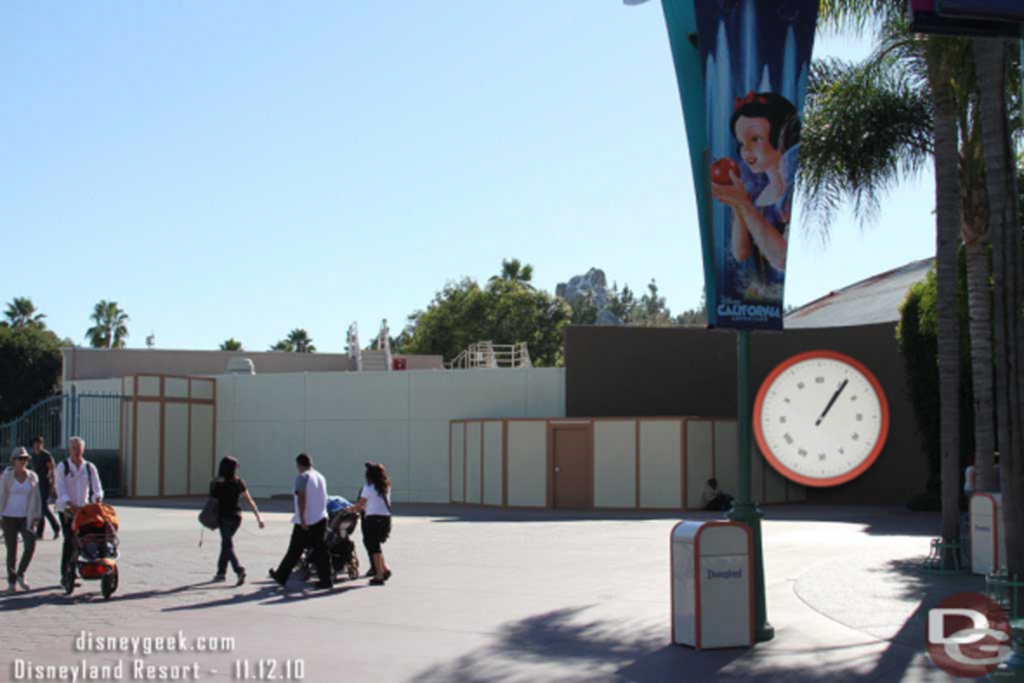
**1:06**
